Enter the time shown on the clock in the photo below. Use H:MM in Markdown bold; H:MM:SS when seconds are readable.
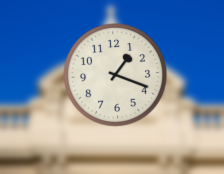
**1:19**
